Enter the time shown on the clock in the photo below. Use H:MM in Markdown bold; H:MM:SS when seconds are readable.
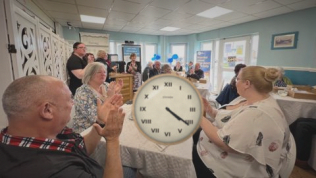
**4:21**
